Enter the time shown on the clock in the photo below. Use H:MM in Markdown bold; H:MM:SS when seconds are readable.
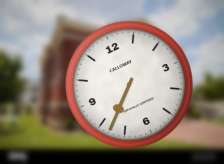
**7:38**
